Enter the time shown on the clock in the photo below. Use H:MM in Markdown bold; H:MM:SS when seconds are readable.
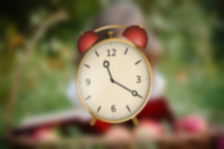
**11:20**
